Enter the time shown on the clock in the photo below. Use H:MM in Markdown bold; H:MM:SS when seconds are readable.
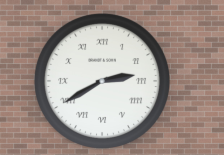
**2:40**
